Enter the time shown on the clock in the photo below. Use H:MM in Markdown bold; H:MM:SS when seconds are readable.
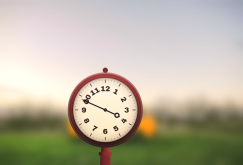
**3:49**
